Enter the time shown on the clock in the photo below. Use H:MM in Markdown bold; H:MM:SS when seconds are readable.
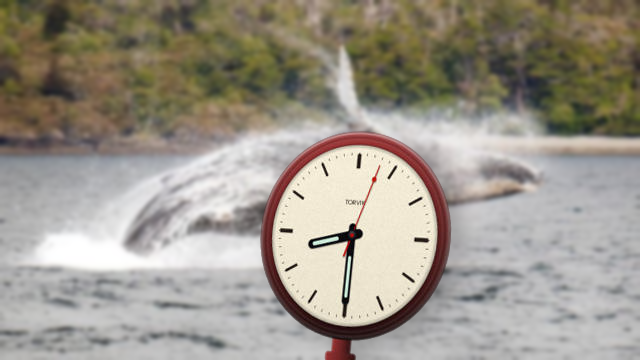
**8:30:03**
